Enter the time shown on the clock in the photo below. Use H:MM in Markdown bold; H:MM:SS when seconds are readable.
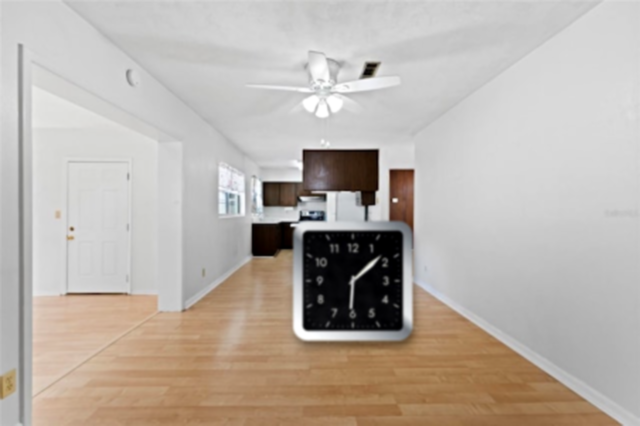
**6:08**
